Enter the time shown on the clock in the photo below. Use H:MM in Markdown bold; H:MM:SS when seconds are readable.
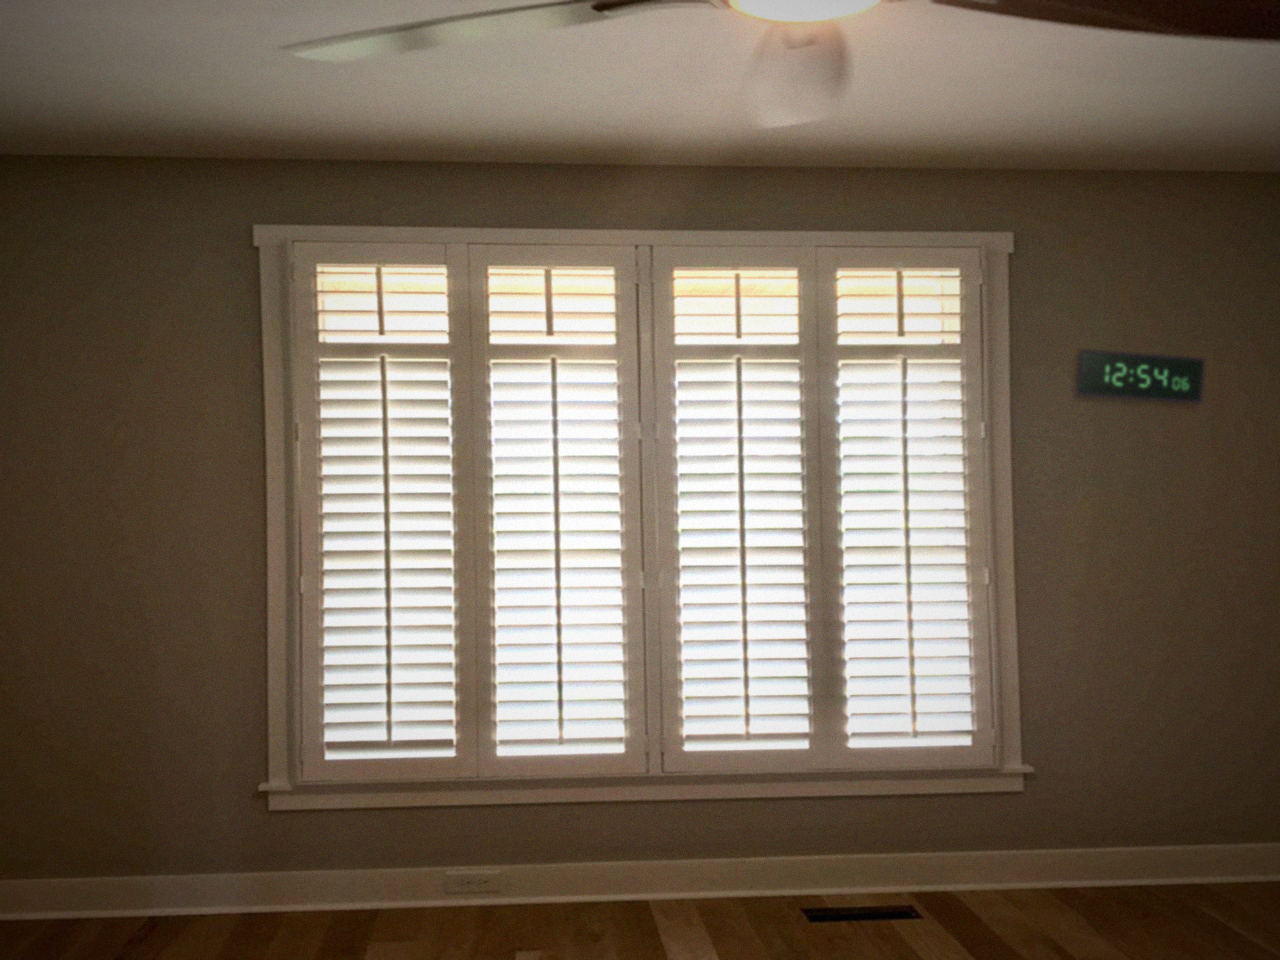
**12:54**
